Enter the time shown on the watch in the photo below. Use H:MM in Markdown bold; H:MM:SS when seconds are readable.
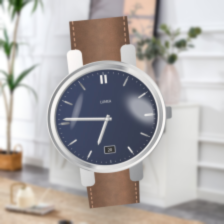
**6:46**
